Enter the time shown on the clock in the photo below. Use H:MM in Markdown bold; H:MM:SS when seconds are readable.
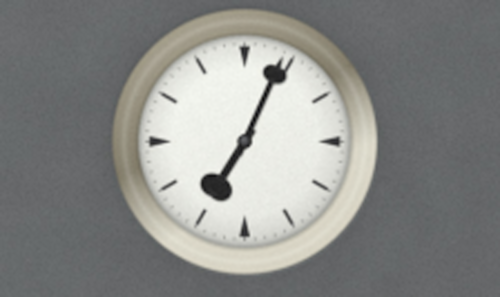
**7:04**
